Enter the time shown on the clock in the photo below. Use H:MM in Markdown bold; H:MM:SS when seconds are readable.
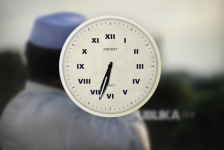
**6:33**
